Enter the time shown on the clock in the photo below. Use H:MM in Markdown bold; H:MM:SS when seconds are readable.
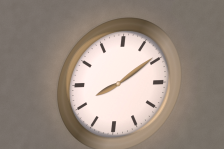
**8:09**
